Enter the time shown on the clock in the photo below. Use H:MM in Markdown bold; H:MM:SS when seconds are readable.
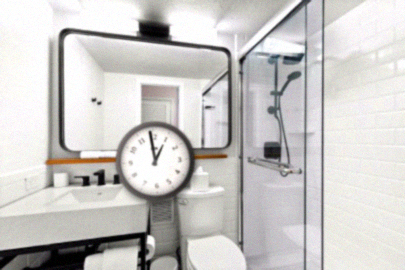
**12:59**
